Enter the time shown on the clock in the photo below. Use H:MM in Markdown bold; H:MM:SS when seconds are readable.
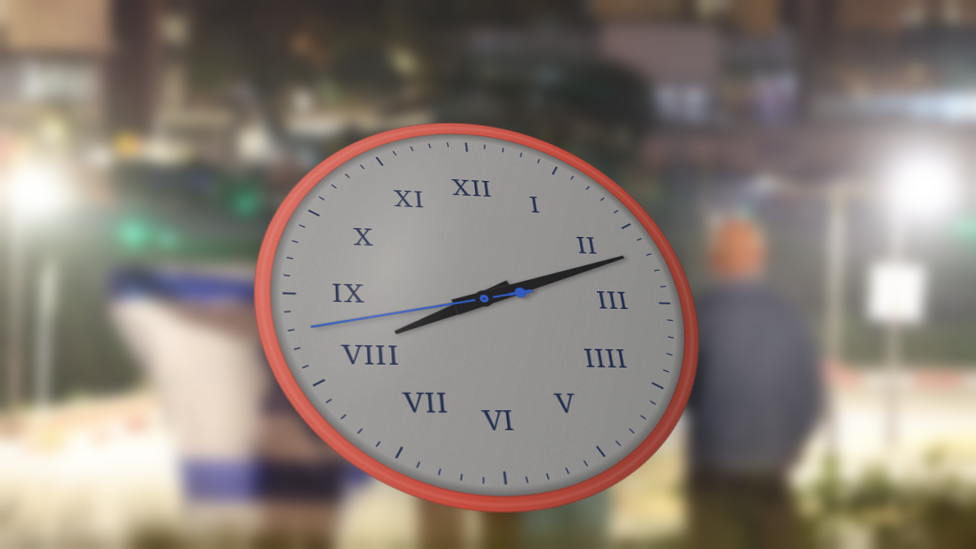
**8:11:43**
